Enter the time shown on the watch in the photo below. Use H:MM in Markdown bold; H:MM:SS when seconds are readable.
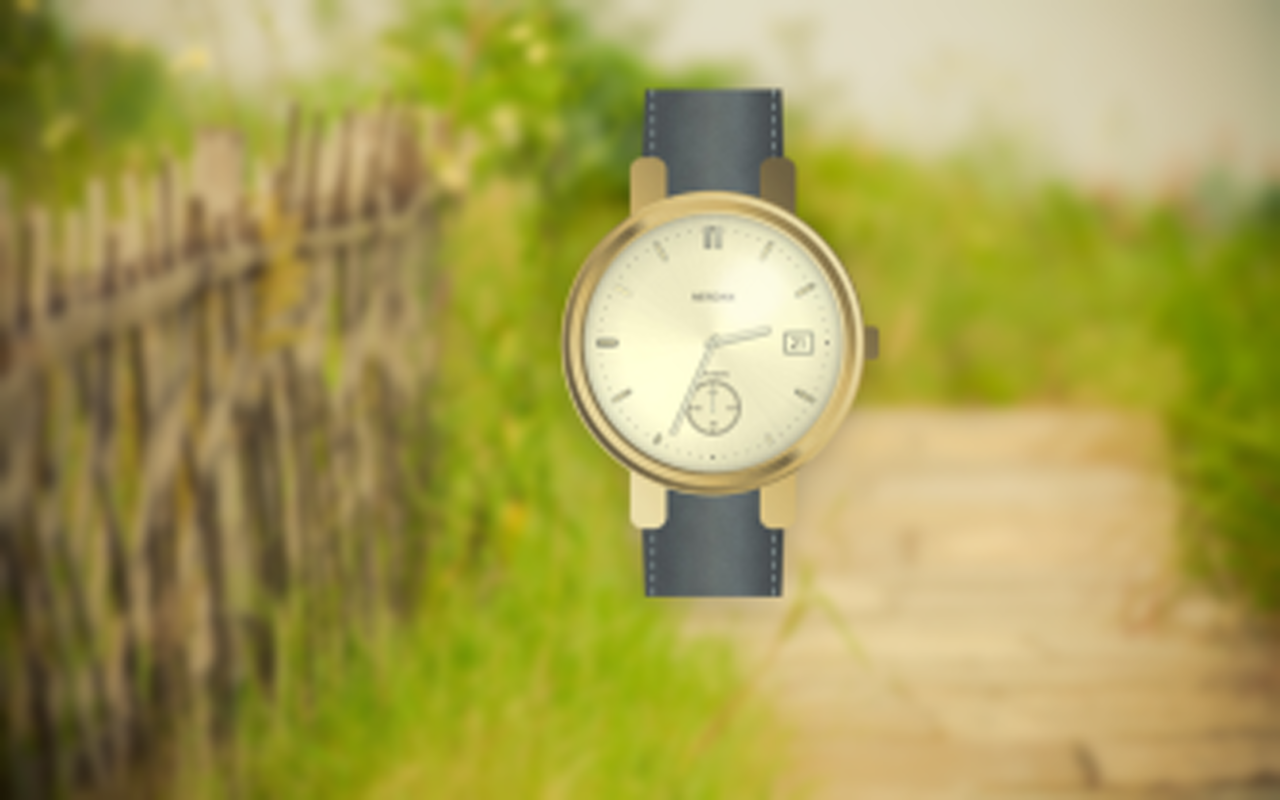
**2:34**
